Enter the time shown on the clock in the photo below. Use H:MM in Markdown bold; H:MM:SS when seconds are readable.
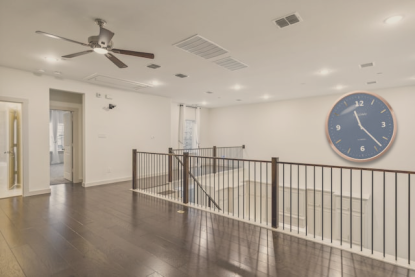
**11:23**
